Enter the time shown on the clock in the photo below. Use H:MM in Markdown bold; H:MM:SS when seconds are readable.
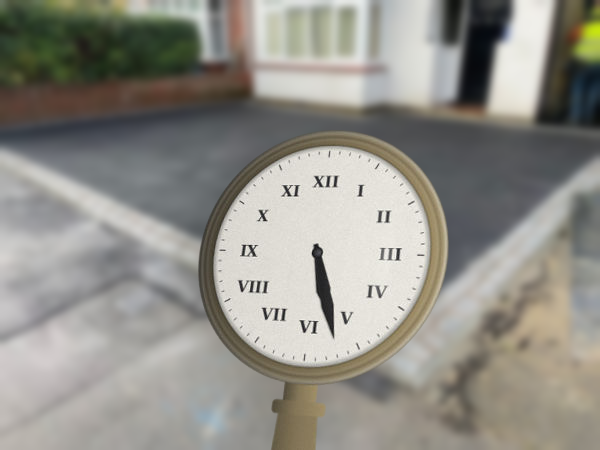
**5:27**
